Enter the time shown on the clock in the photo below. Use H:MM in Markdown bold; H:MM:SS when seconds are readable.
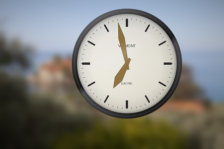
**6:58**
